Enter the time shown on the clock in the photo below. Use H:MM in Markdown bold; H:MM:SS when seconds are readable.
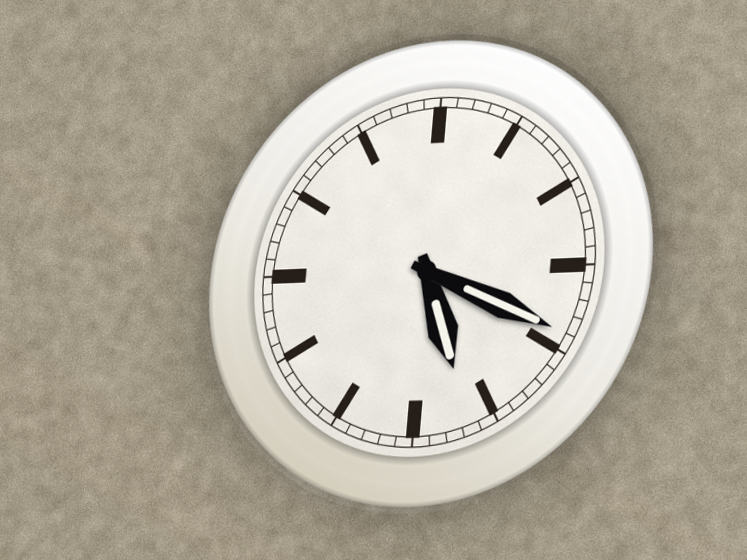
**5:19**
